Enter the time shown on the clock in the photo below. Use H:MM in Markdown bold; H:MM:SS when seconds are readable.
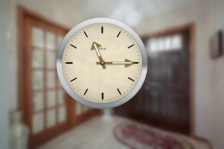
**11:15**
